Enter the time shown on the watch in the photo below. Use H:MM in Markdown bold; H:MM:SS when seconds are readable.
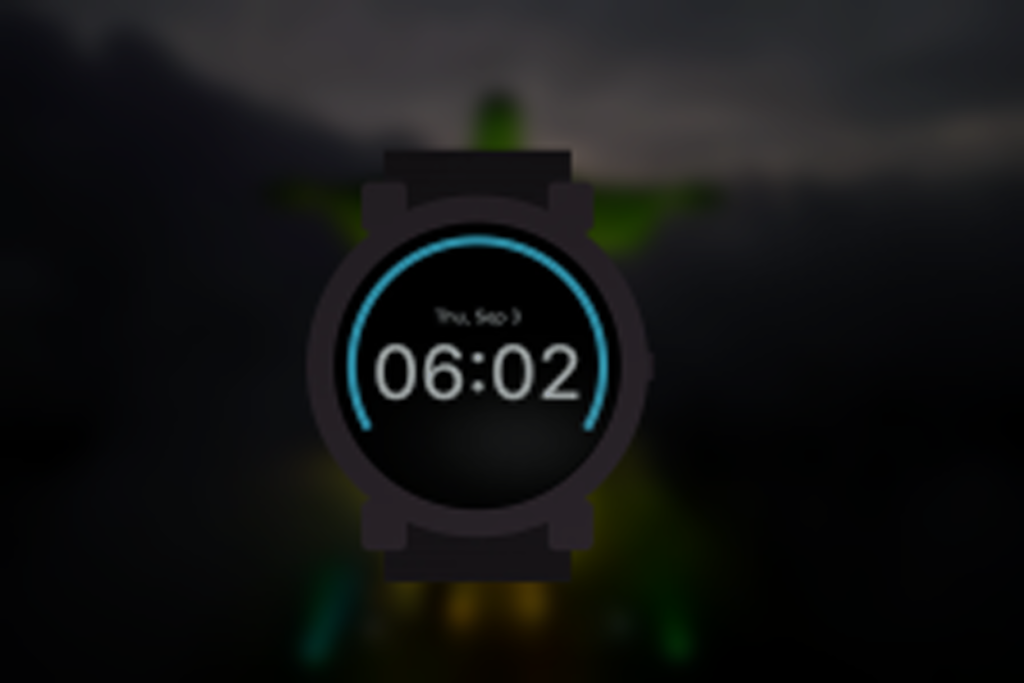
**6:02**
